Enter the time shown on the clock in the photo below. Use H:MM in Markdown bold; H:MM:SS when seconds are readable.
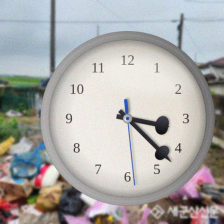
**3:22:29**
